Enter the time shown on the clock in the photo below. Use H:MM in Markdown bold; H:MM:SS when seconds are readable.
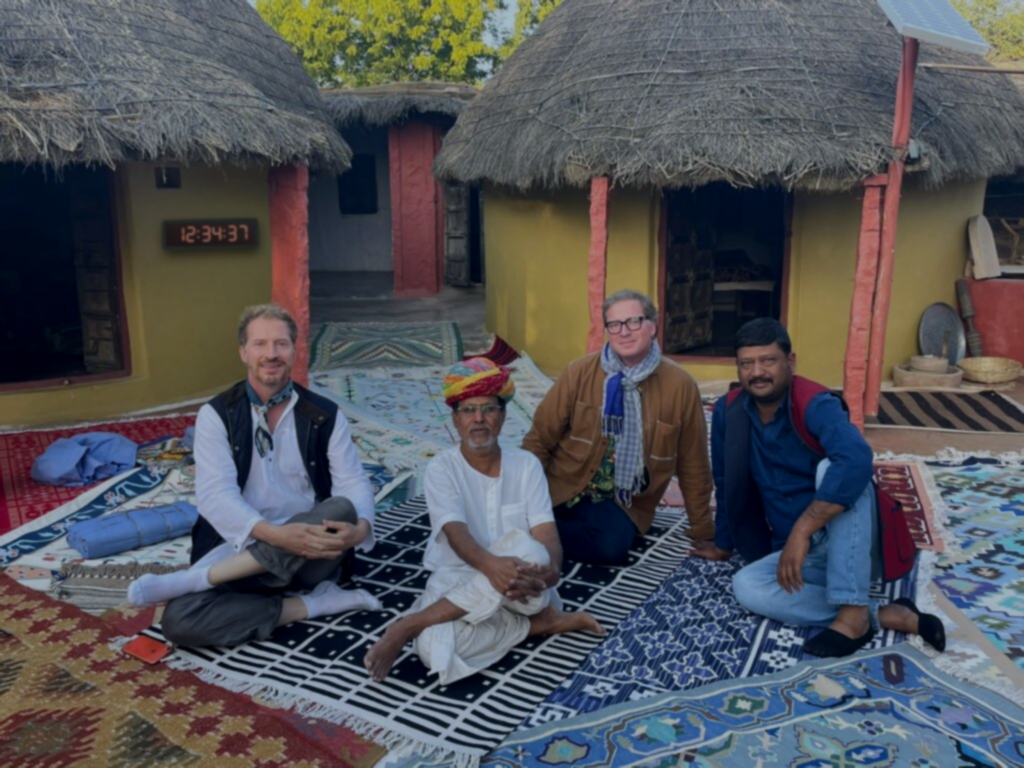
**12:34:37**
